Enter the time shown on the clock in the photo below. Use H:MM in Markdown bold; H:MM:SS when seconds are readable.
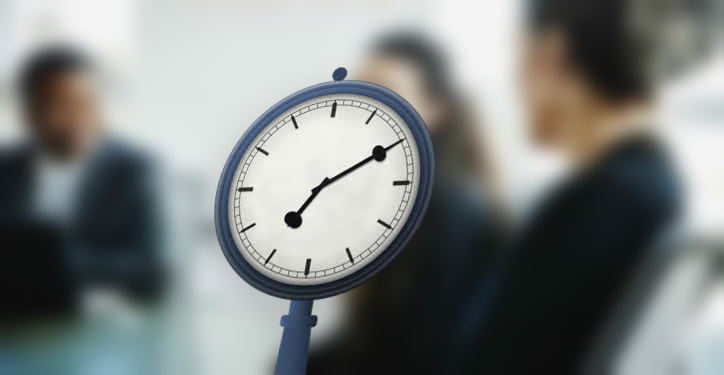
**7:10**
